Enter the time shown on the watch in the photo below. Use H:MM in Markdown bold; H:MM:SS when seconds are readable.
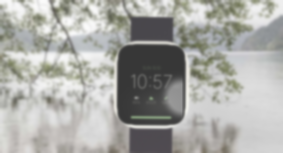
**10:57**
